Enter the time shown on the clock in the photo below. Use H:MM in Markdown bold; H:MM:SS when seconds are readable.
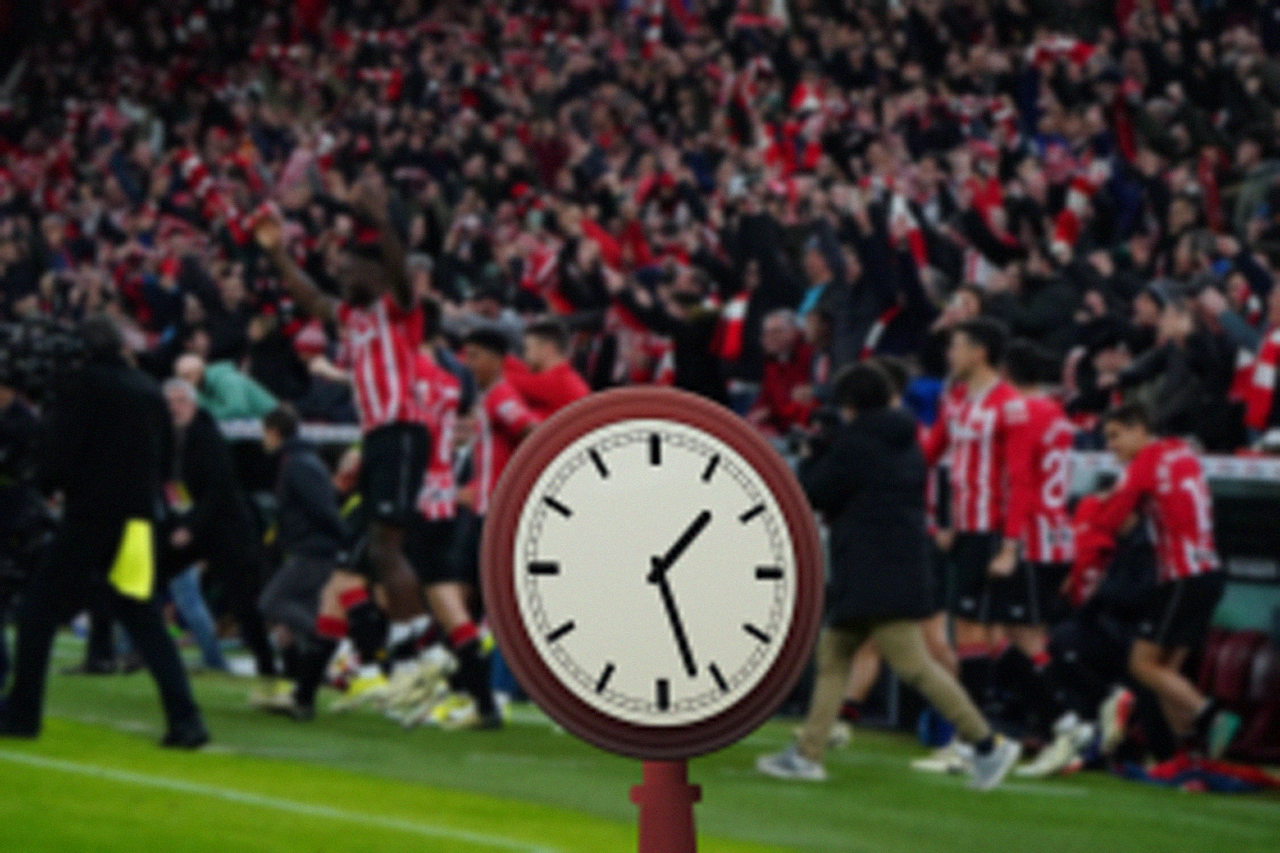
**1:27**
